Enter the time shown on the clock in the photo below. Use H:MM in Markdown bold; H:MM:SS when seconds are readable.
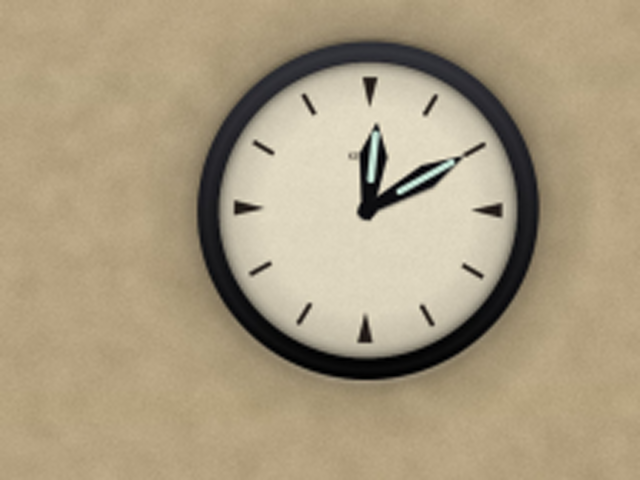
**12:10**
